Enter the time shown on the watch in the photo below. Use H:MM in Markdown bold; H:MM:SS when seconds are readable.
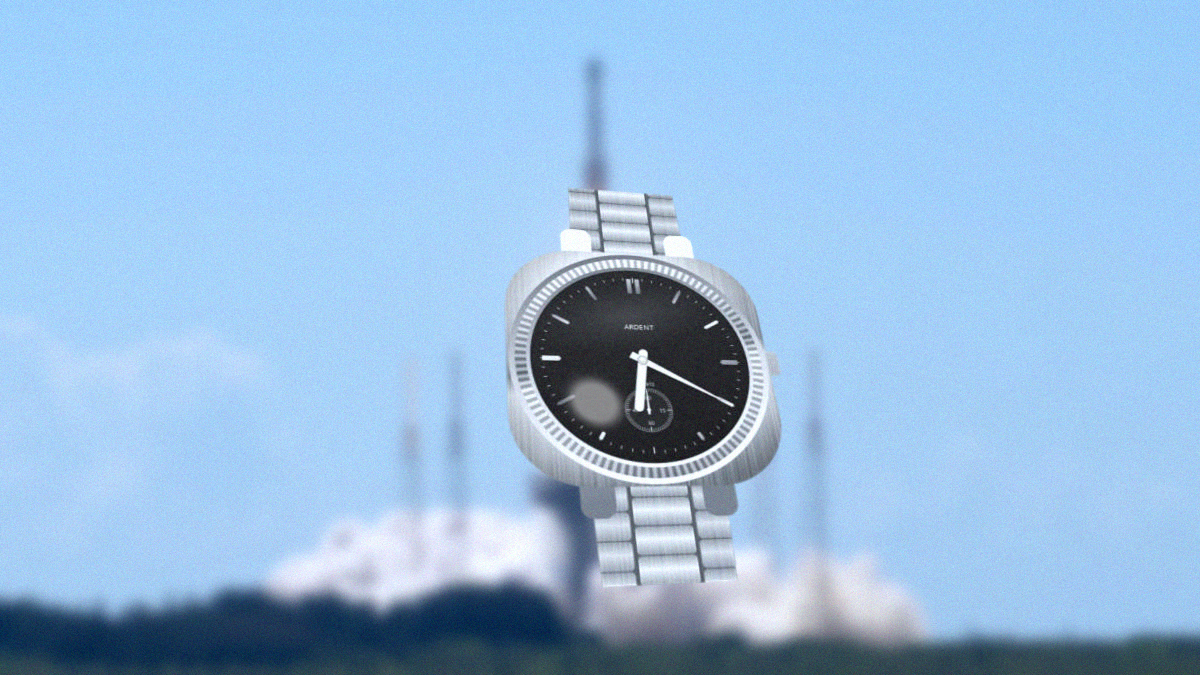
**6:20**
